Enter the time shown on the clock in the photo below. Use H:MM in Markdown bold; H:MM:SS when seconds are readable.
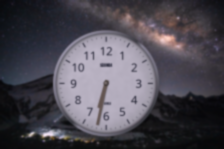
**6:32**
